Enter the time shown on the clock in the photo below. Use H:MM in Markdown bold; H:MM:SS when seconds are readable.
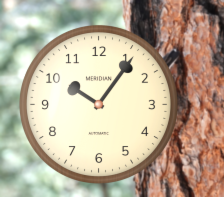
**10:06**
